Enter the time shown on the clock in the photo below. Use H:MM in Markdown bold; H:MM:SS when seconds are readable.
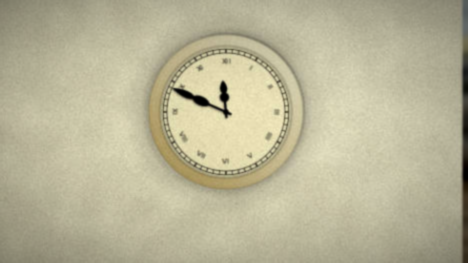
**11:49**
